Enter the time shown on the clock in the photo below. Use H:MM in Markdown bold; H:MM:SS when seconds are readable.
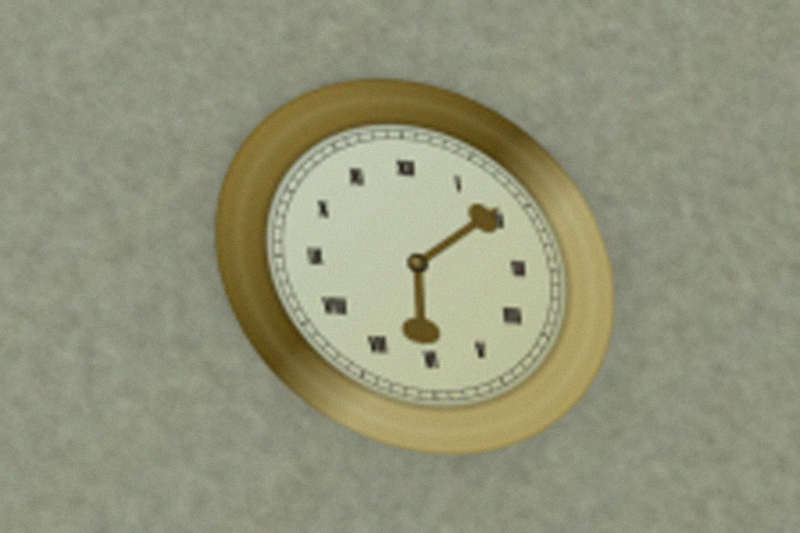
**6:09**
